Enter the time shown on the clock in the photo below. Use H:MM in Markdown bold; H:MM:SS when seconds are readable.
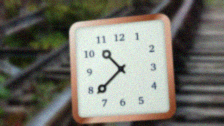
**10:38**
